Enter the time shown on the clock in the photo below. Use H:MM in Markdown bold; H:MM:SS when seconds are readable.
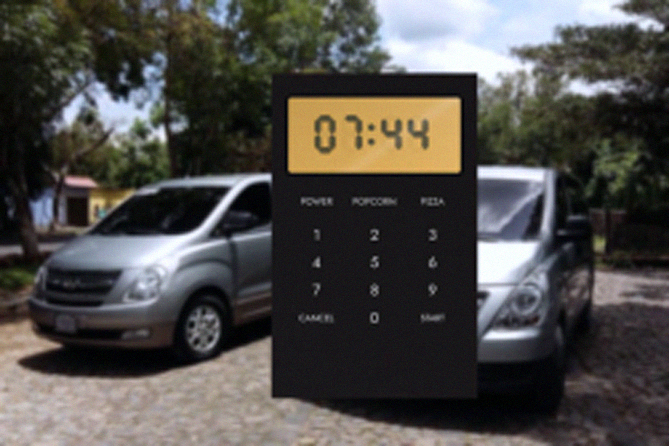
**7:44**
